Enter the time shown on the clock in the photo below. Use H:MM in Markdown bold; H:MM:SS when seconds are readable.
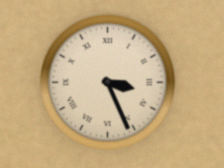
**3:26**
